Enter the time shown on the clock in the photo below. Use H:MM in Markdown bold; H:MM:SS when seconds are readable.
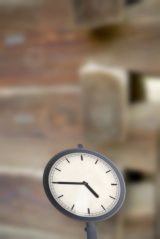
**4:45**
